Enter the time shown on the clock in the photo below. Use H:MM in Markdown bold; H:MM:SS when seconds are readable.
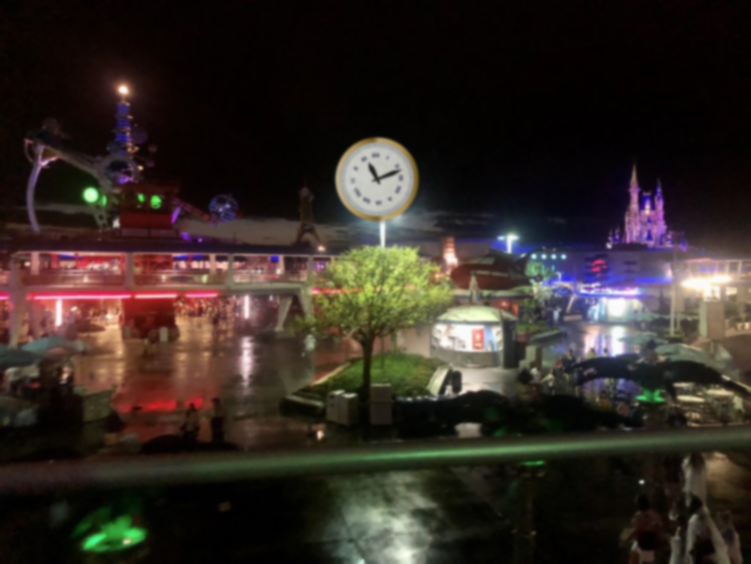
**11:12**
